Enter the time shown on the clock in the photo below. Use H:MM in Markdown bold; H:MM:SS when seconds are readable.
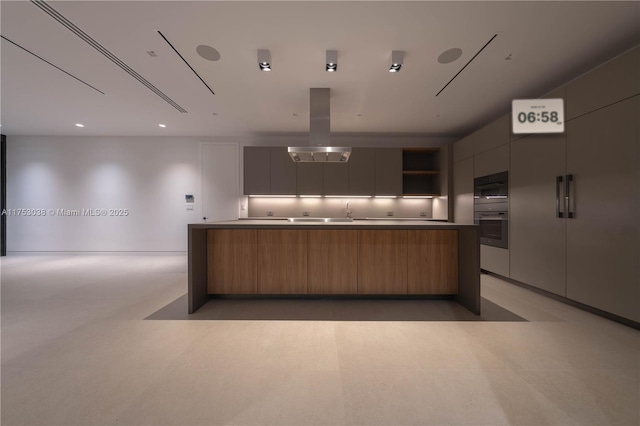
**6:58**
